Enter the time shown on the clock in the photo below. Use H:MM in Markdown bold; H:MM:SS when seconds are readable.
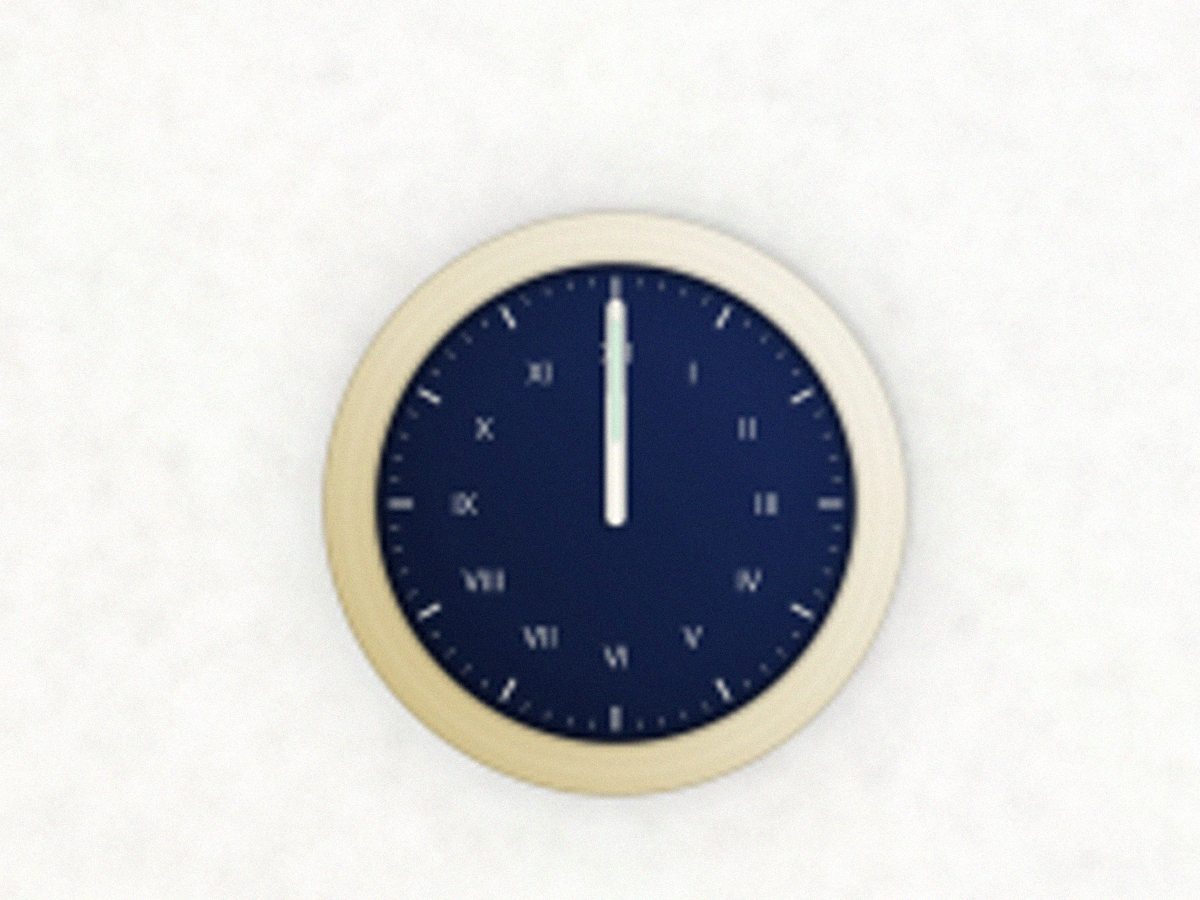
**12:00**
